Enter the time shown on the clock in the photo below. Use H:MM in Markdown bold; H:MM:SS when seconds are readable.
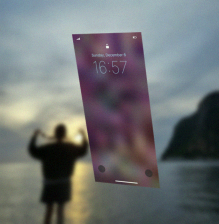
**16:57**
